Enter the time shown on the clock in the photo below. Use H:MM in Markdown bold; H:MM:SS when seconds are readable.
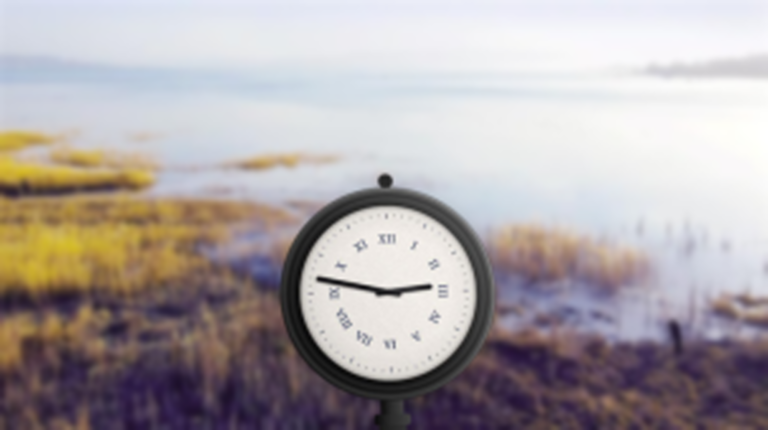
**2:47**
